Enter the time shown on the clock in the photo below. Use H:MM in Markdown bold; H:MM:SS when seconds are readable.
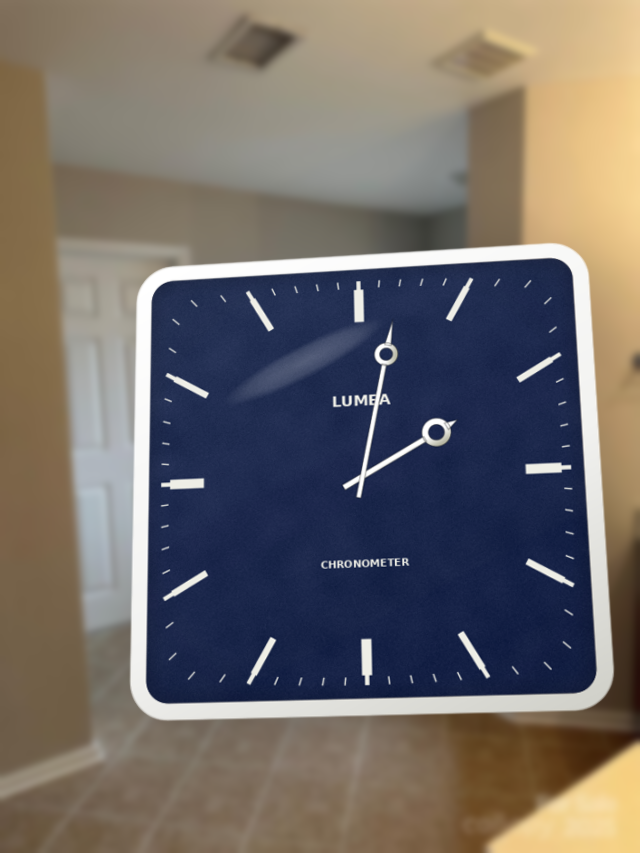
**2:02**
